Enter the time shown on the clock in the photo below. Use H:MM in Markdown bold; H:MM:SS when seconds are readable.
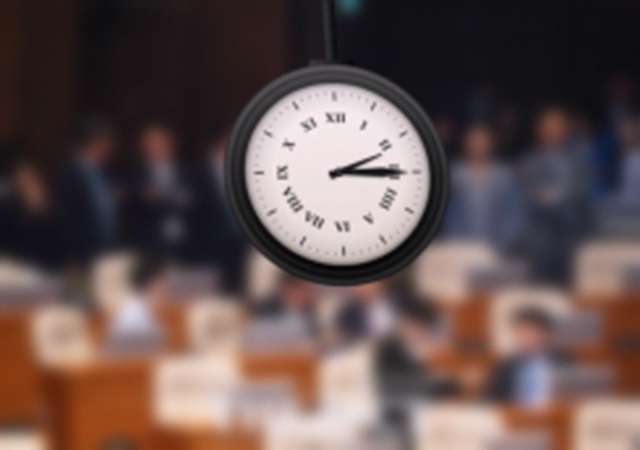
**2:15**
